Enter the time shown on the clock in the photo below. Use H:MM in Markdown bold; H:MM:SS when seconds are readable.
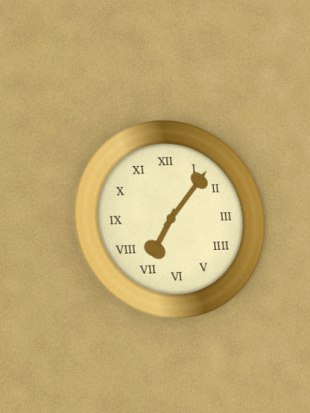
**7:07**
